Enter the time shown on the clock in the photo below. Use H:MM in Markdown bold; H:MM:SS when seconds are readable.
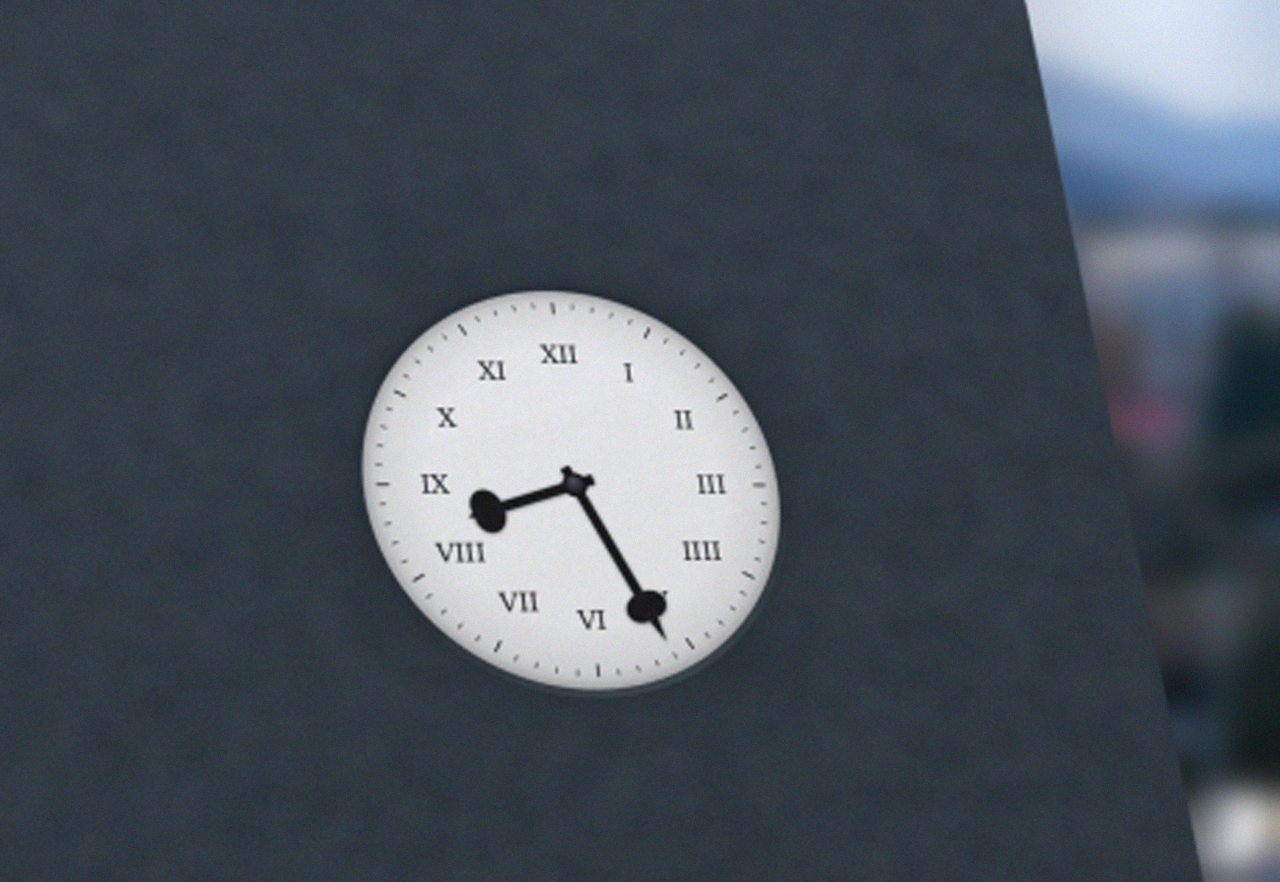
**8:26**
